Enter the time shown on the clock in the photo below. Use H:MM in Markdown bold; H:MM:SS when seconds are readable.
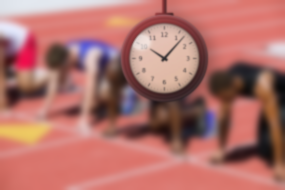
**10:07**
